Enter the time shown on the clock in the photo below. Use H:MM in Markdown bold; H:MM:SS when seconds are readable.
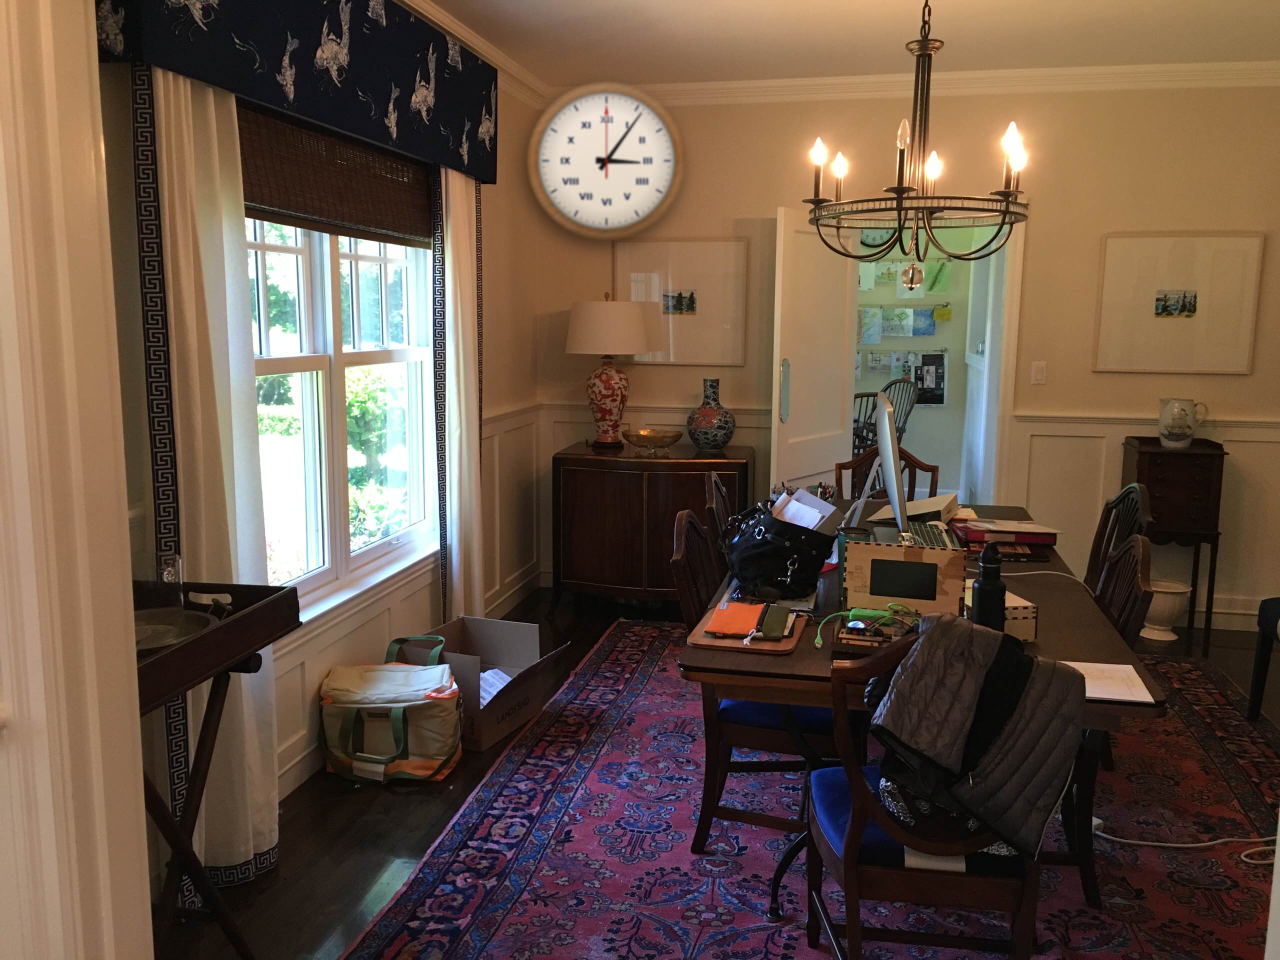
**3:06:00**
